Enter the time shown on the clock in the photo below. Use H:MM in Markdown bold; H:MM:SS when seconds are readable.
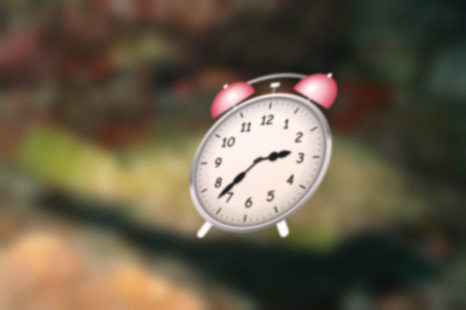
**2:37**
